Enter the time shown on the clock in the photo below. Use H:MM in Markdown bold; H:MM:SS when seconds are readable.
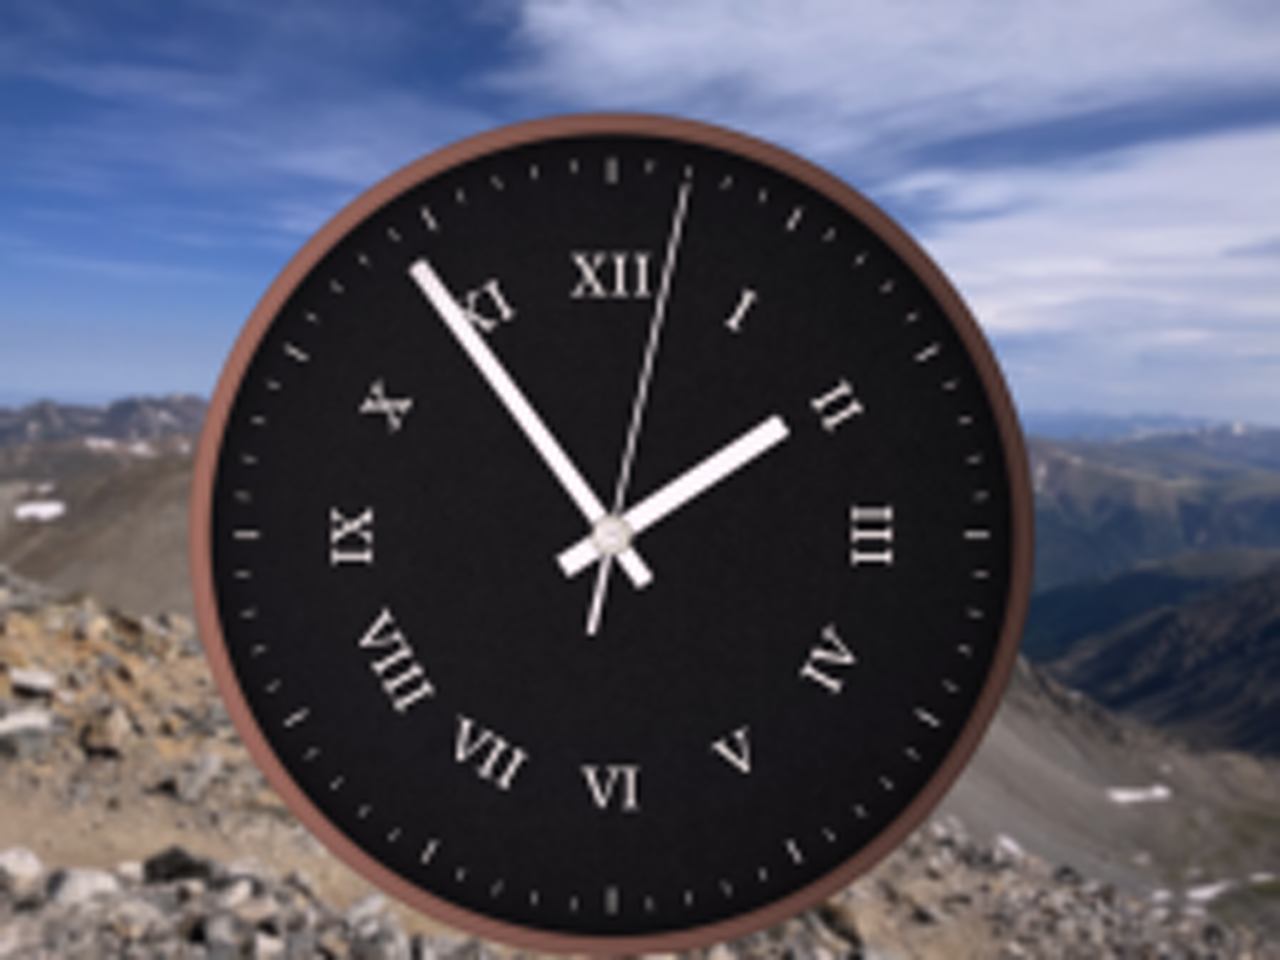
**1:54:02**
